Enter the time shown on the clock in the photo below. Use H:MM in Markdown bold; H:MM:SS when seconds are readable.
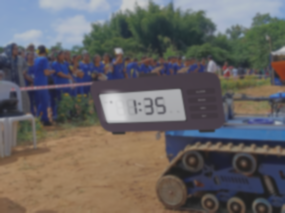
**1:35**
